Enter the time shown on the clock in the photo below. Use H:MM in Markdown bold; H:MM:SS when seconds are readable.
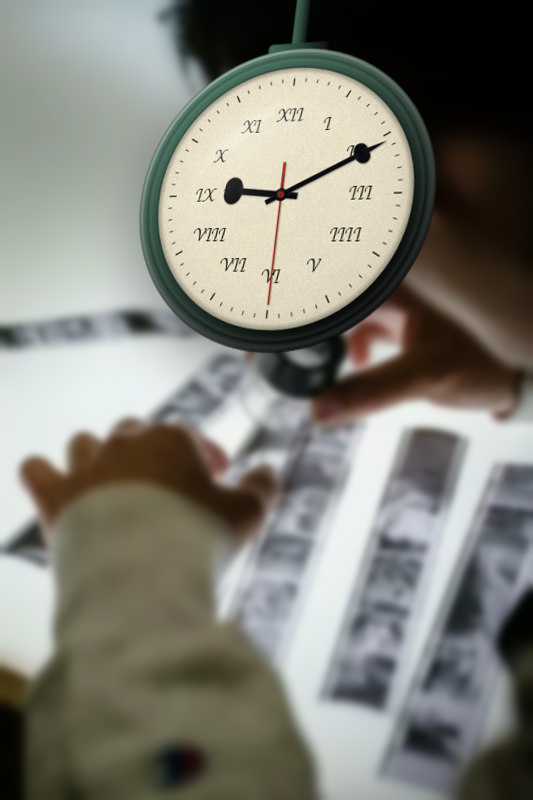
**9:10:30**
